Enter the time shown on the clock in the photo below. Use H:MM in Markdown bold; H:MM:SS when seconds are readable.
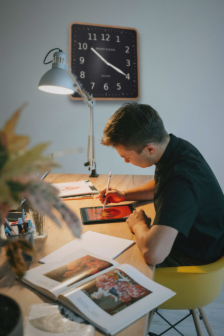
**10:20**
